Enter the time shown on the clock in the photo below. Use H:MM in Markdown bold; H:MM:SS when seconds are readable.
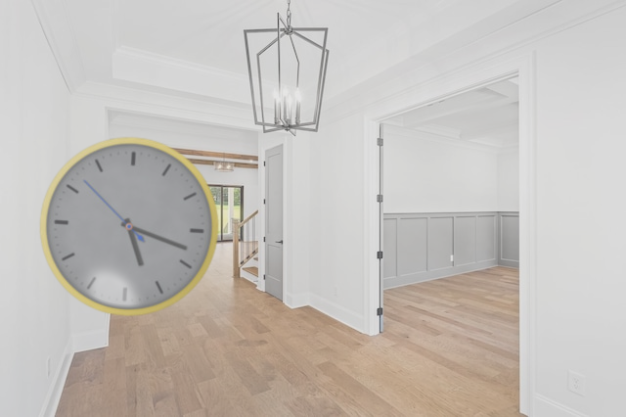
**5:17:52**
